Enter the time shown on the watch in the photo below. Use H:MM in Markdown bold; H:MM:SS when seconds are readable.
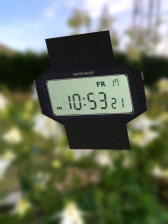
**10:53:21**
